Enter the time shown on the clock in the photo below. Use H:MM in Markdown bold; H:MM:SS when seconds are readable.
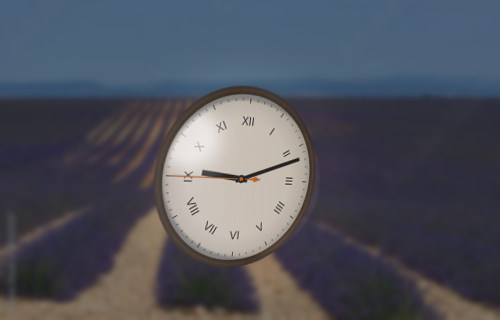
**9:11:45**
